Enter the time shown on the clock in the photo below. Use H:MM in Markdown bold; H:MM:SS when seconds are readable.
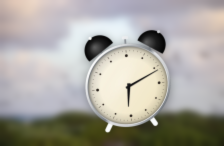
**6:11**
